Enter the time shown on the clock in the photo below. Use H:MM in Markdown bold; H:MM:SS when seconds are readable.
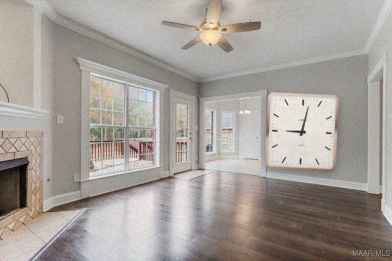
**9:02**
